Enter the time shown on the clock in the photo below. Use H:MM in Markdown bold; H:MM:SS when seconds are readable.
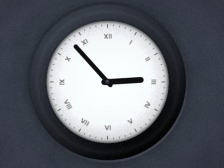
**2:53**
